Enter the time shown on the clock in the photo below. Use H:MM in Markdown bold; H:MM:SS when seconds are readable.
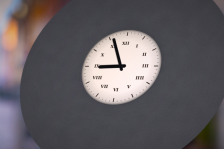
**8:56**
